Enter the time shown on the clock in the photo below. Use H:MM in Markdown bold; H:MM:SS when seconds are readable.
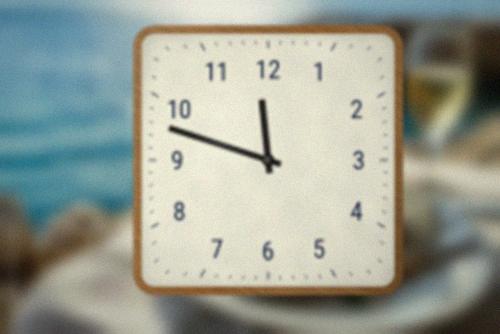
**11:48**
